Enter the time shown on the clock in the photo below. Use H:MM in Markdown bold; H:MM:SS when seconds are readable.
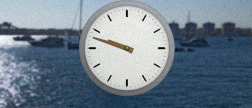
**9:48**
